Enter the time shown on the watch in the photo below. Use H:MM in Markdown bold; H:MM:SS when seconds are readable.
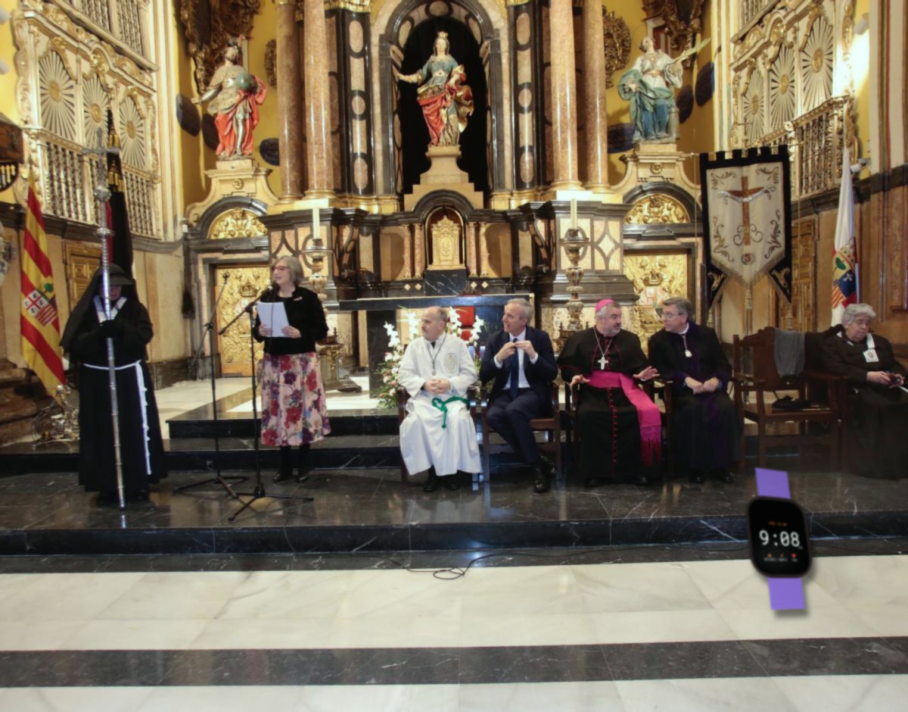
**9:08**
